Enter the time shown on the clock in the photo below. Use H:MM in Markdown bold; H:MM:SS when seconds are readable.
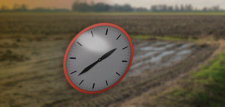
**1:38**
